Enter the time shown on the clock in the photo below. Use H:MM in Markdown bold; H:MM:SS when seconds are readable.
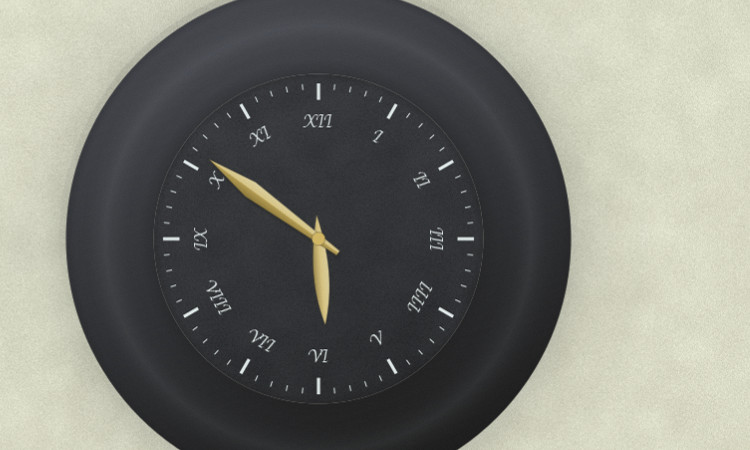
**5:51**
